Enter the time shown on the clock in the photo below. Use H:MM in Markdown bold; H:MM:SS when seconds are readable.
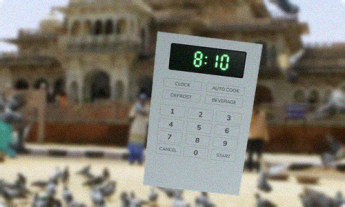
**8:10**
